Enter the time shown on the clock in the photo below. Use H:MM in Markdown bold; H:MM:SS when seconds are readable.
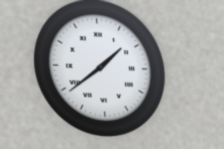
**1:39**
